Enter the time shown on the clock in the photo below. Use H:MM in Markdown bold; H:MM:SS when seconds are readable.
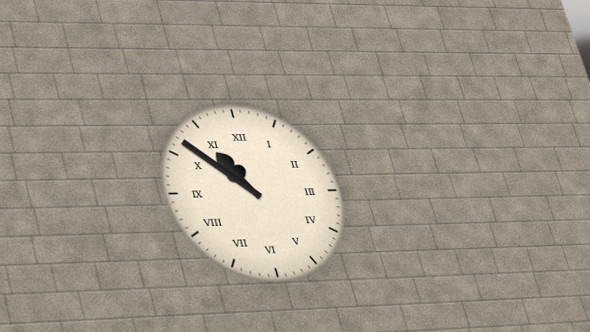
**10:52**
